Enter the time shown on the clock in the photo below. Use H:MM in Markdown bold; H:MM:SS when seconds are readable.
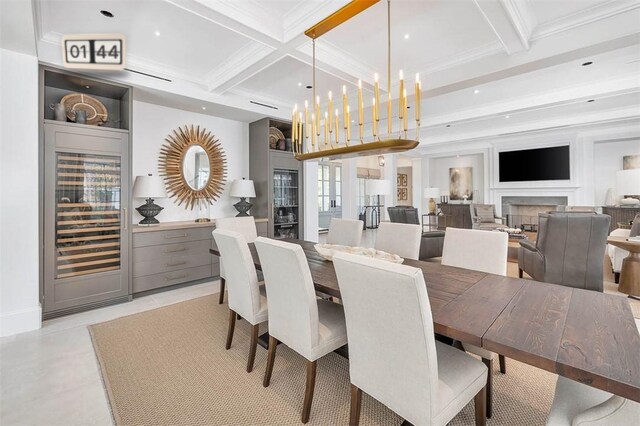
**1:44**
